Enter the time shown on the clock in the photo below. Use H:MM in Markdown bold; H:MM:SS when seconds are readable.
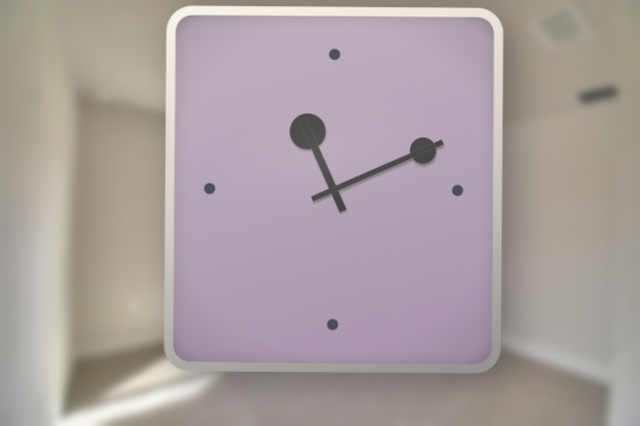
**11:11**
